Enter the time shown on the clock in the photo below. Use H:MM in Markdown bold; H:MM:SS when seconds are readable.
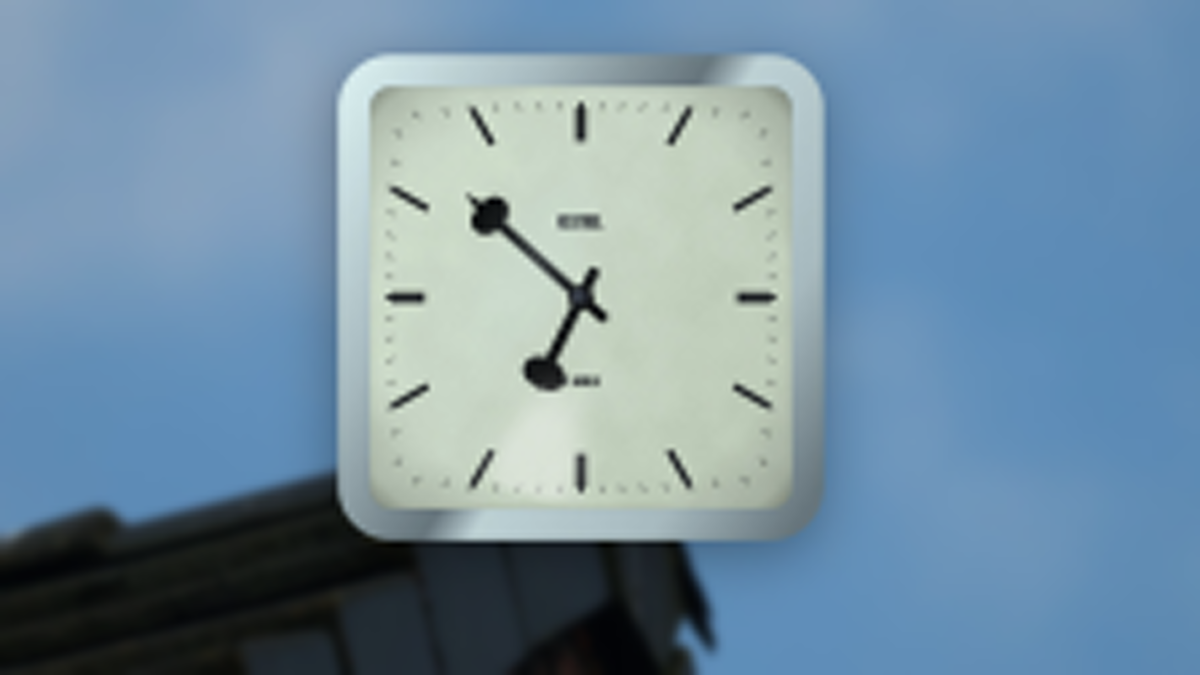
**6:52**
